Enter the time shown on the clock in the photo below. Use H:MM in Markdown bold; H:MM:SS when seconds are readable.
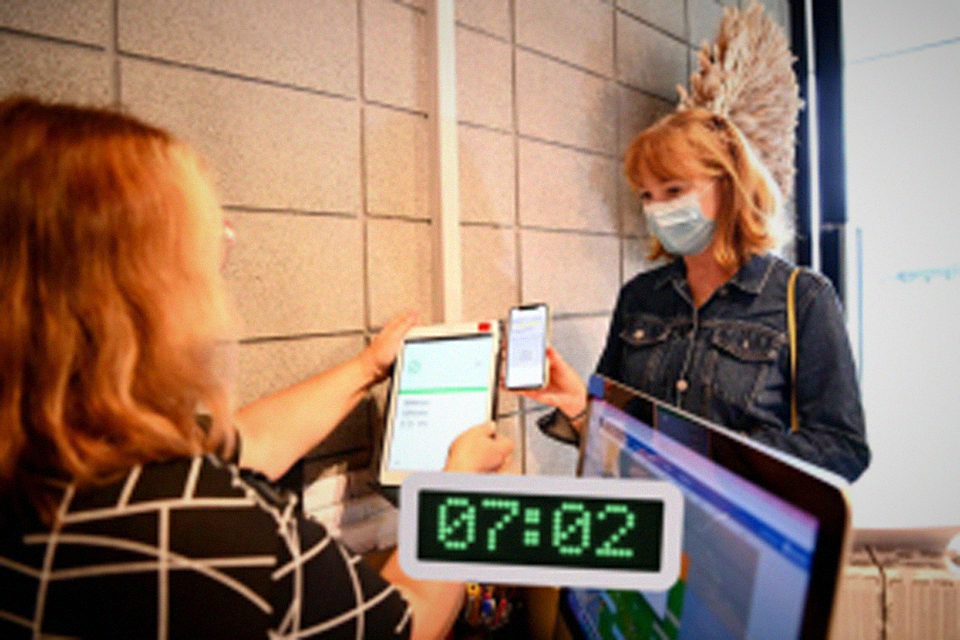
**7:02**
